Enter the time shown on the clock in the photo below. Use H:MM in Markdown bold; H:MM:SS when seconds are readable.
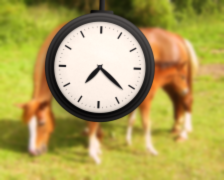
**7:22**
